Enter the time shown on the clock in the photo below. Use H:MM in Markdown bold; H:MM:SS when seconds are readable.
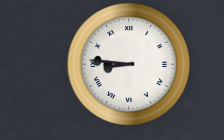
**8:46**
